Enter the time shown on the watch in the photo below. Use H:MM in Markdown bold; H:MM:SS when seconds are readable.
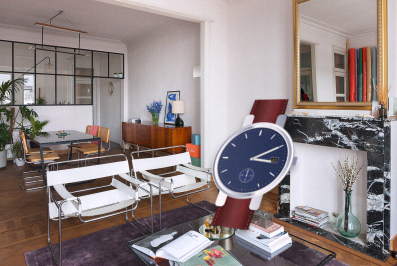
**3:10**
